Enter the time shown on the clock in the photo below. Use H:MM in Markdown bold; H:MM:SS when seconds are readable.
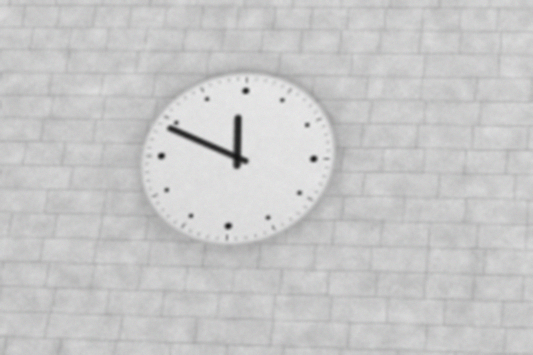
**11:49**
